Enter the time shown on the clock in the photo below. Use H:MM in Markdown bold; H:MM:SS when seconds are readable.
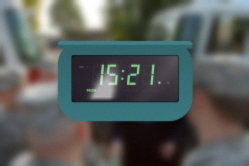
**15:21**
